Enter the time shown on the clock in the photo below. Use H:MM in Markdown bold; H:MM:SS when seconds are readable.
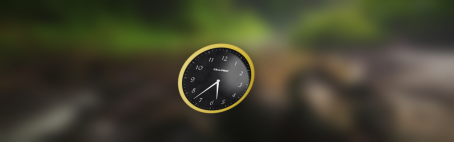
**5:37**
